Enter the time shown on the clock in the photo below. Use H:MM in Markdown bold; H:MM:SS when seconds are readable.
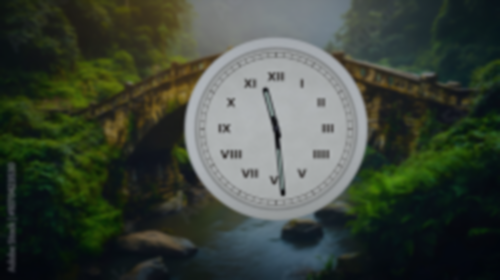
**11:29**
